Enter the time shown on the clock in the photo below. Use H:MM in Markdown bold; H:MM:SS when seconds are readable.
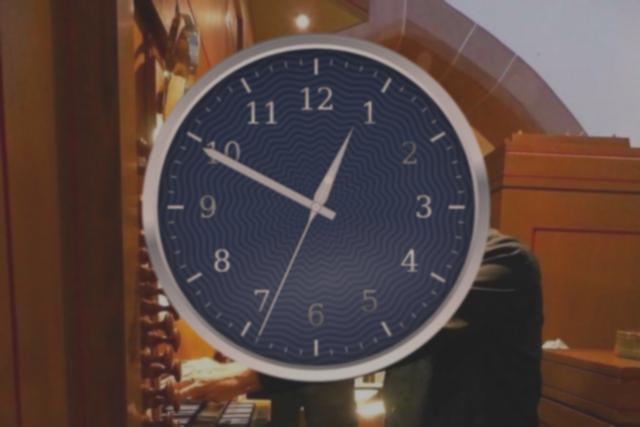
**12:49:34**
